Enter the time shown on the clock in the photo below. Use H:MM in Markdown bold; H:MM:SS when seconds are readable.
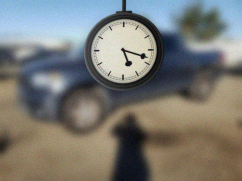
**5:18**
